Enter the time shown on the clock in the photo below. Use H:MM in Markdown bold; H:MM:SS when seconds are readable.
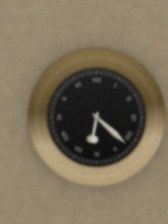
**6:22**
